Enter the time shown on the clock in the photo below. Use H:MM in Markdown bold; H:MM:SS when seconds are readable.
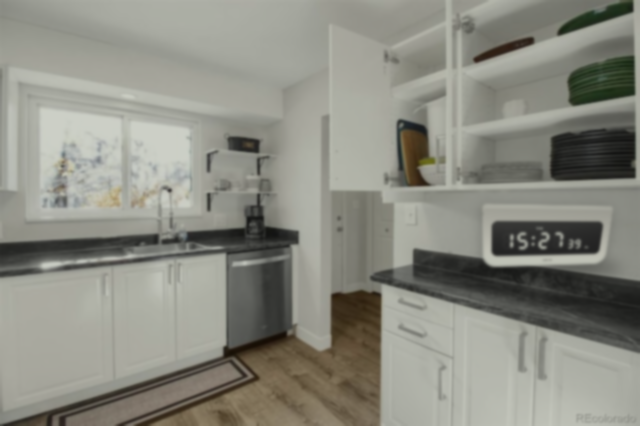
**15:27**
